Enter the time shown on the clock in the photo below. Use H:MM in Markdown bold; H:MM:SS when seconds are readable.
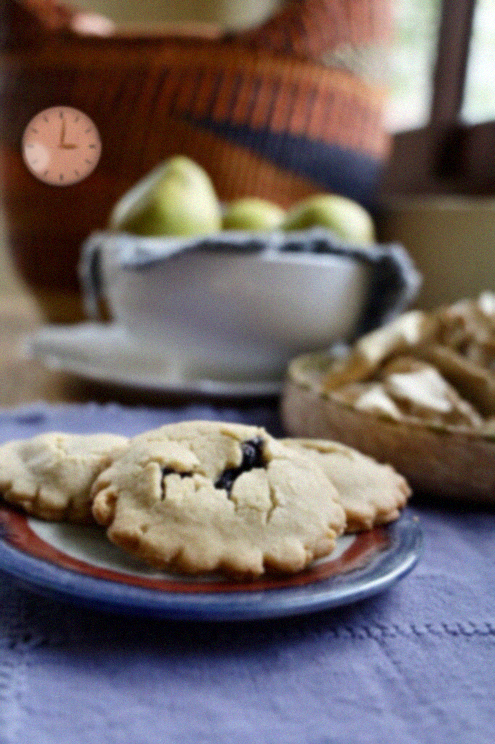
**3:01**
